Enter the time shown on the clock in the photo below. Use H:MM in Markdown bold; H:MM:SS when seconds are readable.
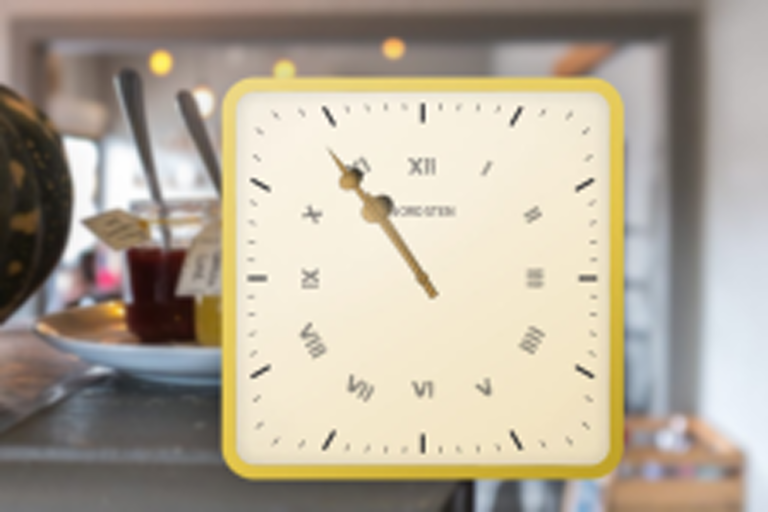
**10:54**
